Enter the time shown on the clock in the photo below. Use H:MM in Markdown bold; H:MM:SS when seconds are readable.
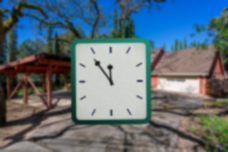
**11:54**
